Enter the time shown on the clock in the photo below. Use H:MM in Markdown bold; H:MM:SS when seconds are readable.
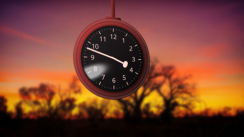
**3:48**
